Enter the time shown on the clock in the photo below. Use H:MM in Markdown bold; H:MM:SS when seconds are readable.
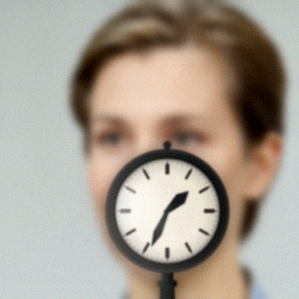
**1:34**
